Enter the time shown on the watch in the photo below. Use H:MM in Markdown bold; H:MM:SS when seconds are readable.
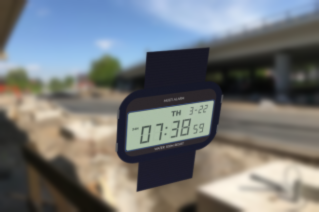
**7:38:59**
